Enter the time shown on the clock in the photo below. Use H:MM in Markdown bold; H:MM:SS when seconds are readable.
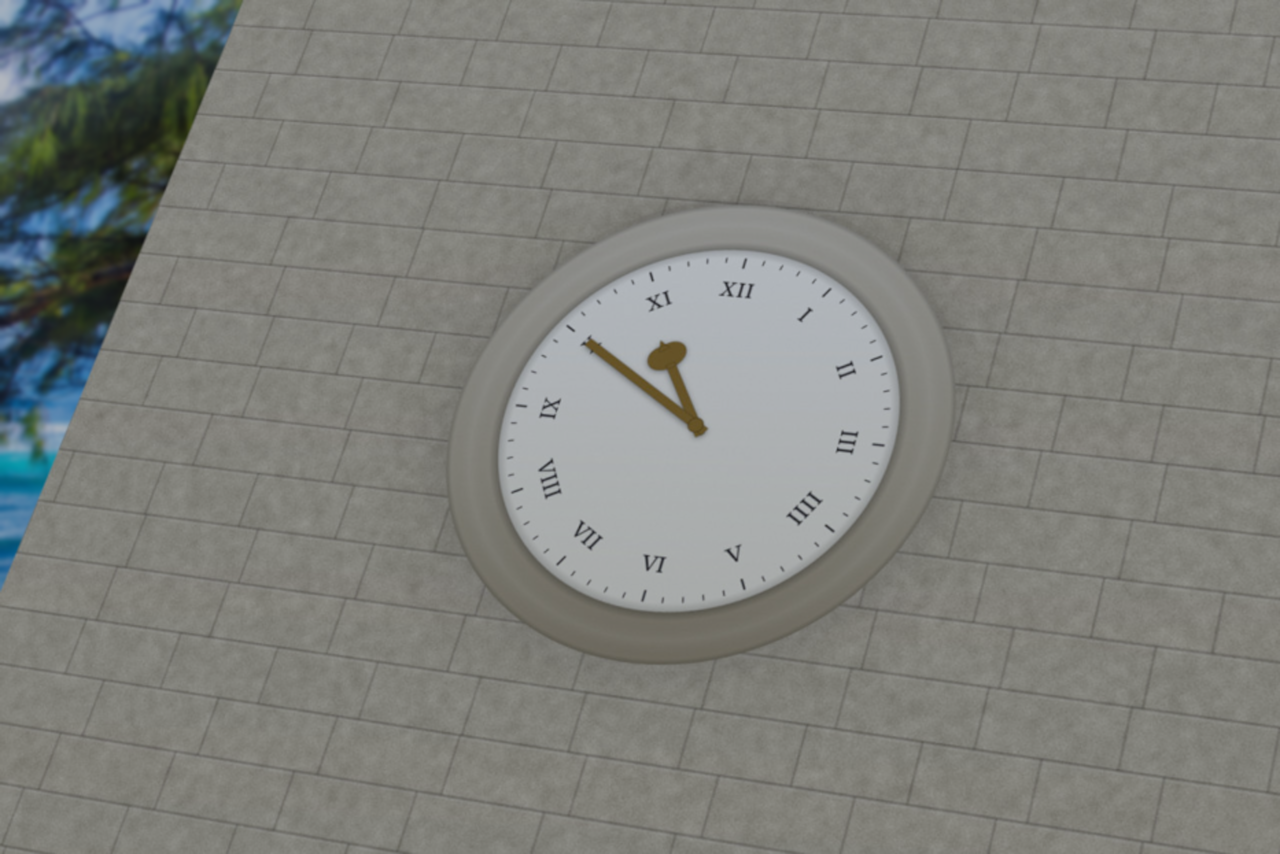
**10:50**
